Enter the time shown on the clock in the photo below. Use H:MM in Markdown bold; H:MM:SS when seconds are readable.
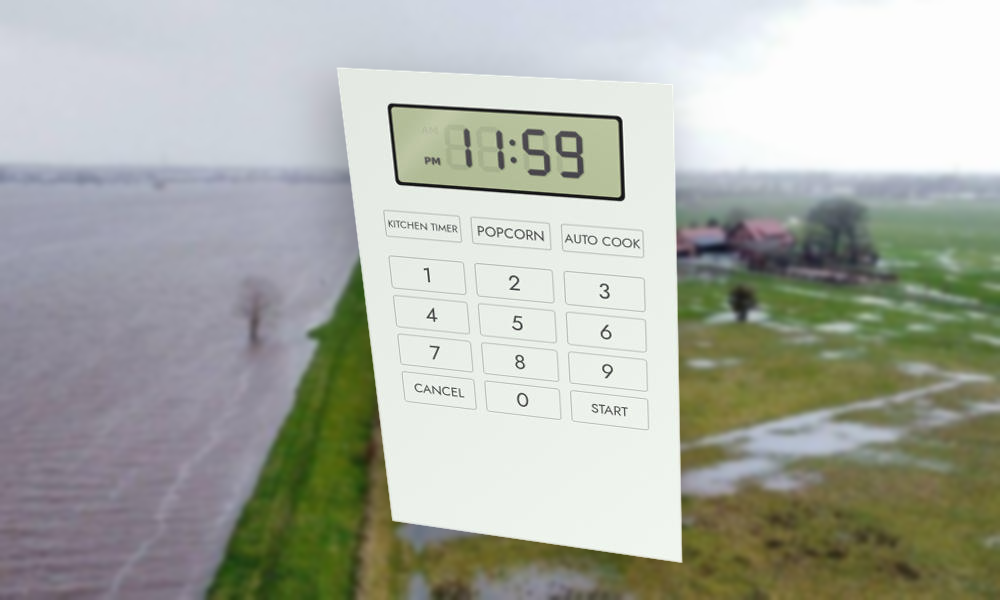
**11:59**
